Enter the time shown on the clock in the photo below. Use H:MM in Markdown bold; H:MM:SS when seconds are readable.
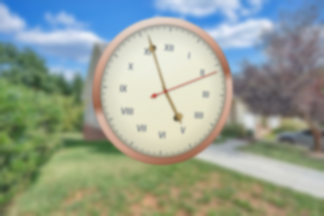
**4:56:11**
